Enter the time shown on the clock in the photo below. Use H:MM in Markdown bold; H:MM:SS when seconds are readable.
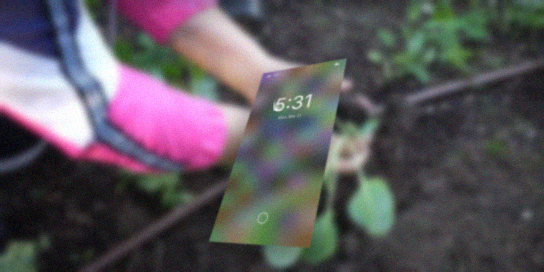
**5:31**
